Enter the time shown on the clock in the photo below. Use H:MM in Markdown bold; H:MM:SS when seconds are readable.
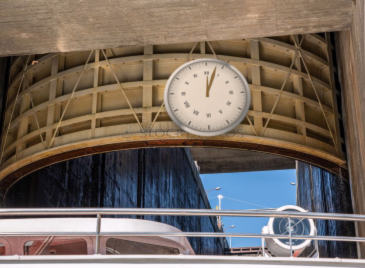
**12:03**
